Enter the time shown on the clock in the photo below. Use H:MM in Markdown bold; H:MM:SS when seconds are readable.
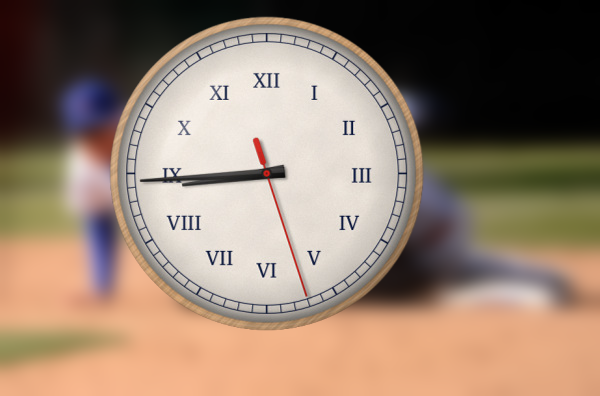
**8:44:27**
